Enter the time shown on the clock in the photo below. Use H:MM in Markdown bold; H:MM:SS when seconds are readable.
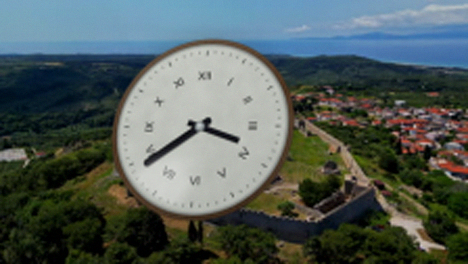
**3:39**
